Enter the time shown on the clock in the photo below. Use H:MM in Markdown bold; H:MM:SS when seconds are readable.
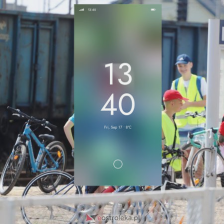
**13:40**
